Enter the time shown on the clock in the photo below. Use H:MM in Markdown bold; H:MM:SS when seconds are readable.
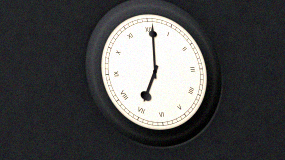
**7:01**
